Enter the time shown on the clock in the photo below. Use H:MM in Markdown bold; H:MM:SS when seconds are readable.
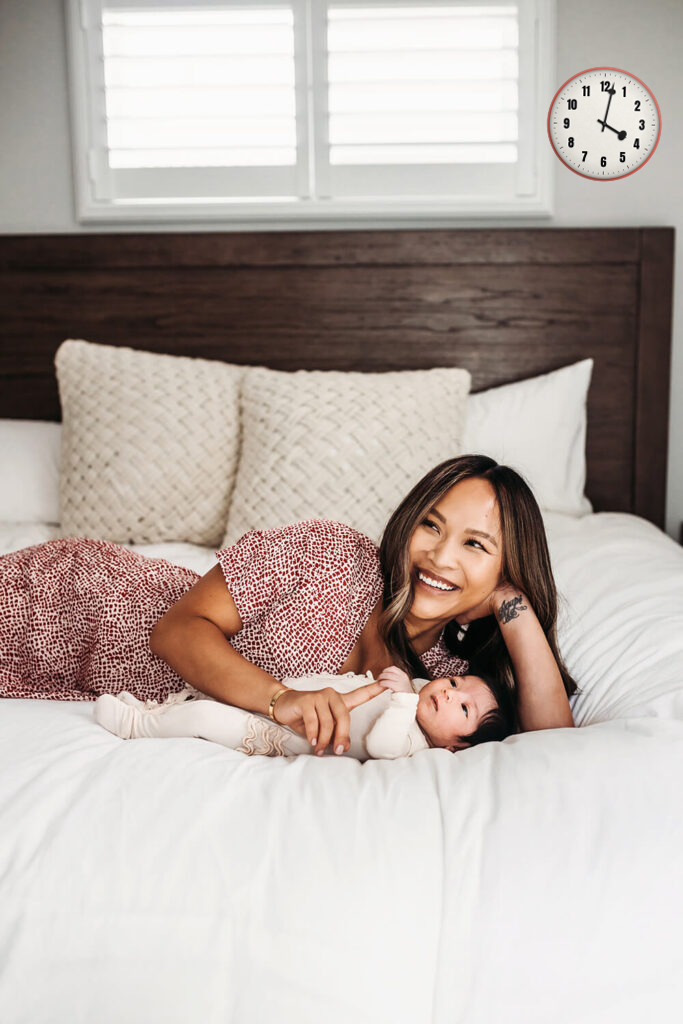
**4:02**
